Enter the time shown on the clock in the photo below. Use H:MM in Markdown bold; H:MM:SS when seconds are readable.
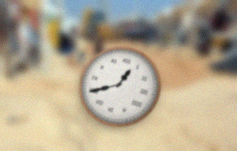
**12:40**
